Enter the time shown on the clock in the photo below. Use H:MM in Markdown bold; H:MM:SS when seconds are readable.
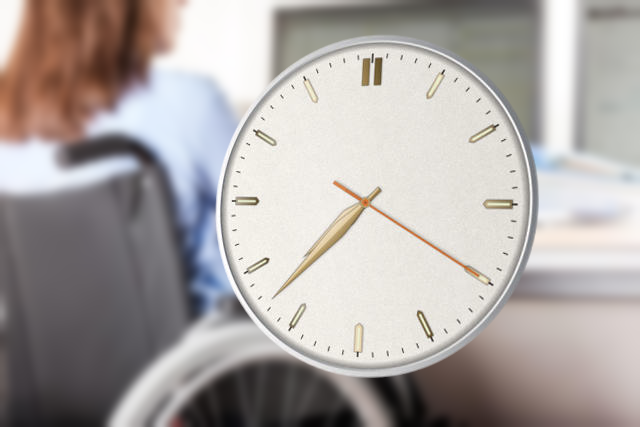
**7:37:20**
